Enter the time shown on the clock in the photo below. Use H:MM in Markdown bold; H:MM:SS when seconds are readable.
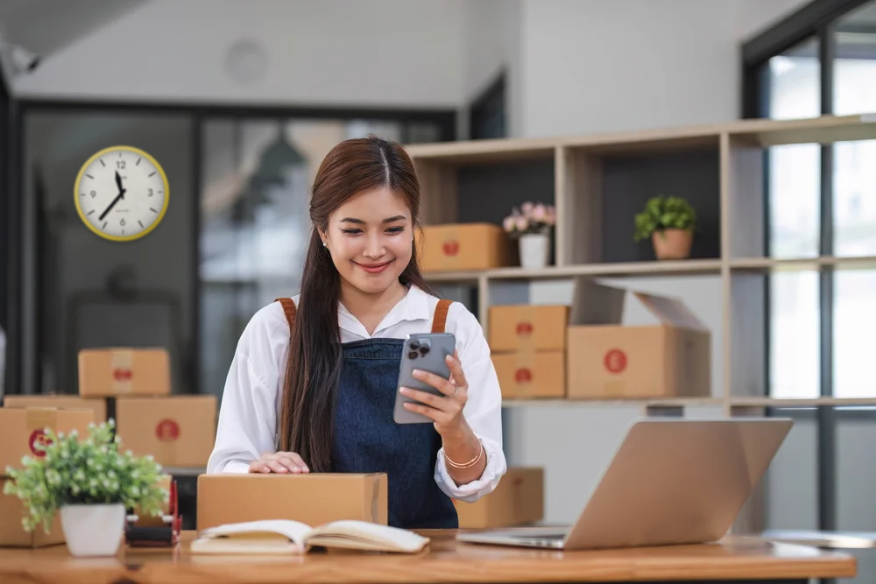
**11:37**
